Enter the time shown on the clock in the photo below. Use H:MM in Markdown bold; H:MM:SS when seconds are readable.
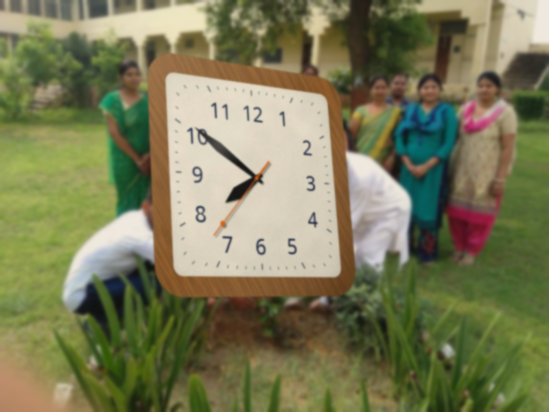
**7:50:37**
